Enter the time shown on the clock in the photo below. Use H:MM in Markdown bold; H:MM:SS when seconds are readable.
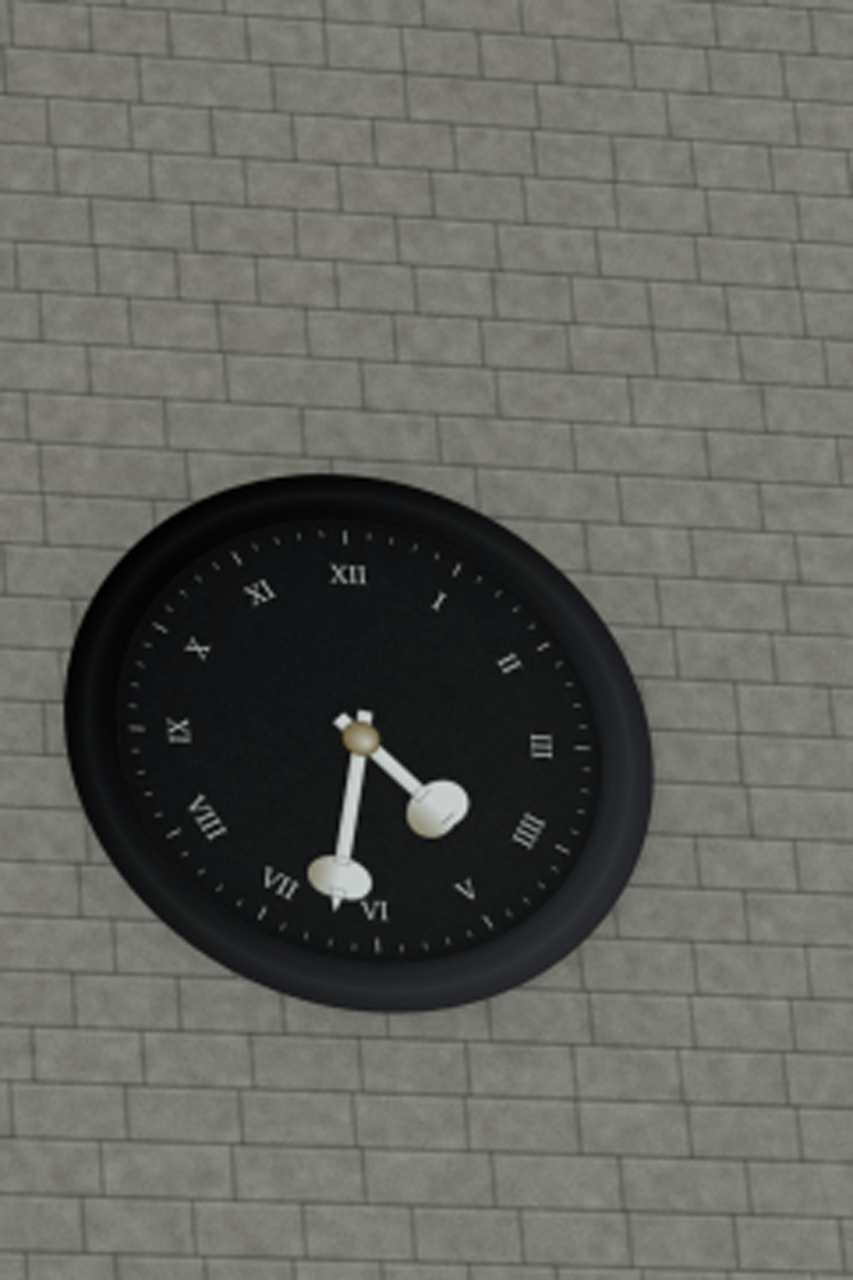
**4:32**
